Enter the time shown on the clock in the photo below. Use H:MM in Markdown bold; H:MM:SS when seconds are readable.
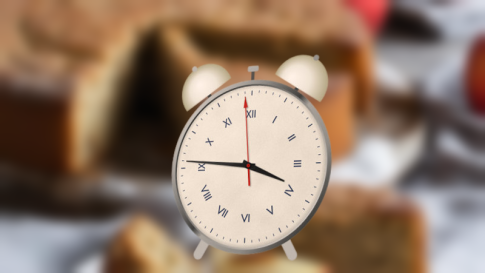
**3:45:59**
